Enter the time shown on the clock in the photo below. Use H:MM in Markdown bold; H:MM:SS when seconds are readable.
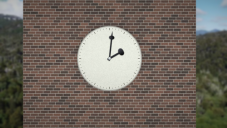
**2:01**
